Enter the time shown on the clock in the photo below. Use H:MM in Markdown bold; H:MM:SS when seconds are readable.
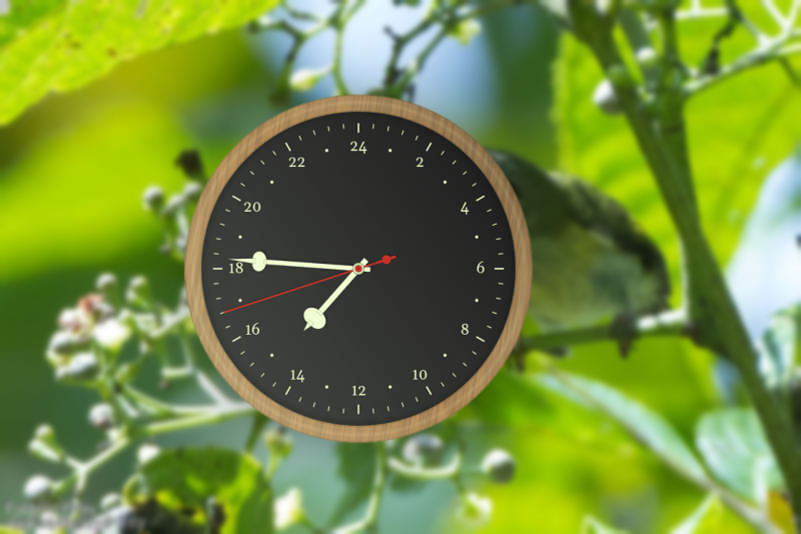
**14:45:42**
